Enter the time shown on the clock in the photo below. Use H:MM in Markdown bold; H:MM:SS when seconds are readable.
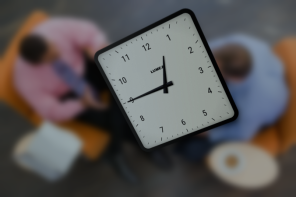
**12:45**
